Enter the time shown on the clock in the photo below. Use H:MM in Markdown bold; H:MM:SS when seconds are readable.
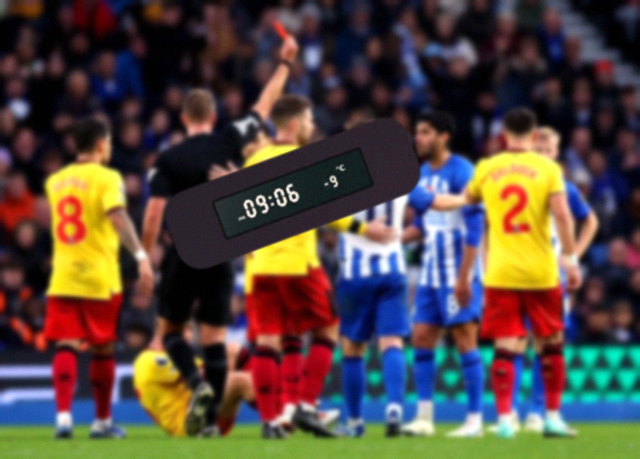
**9:06**
